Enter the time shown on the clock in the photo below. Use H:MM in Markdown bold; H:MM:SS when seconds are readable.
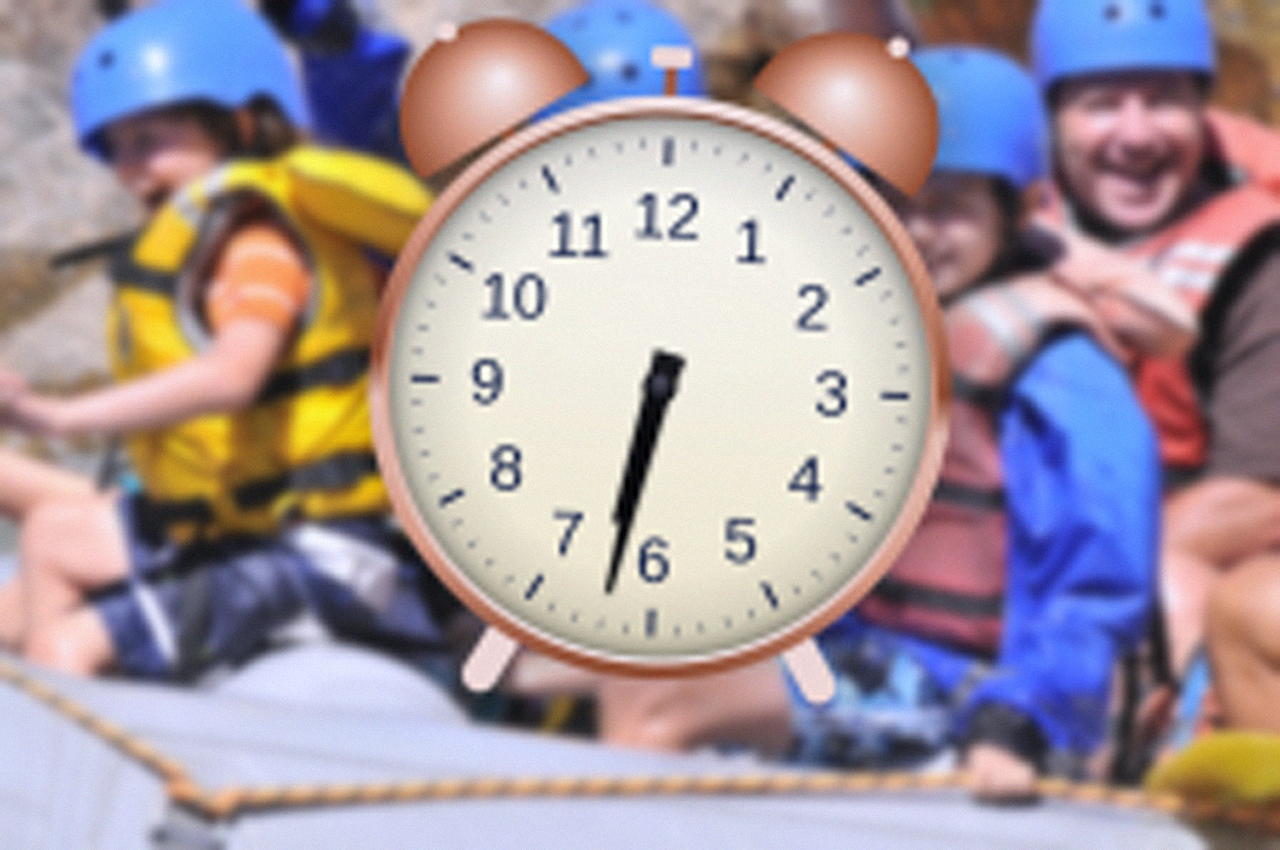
**6:32**
